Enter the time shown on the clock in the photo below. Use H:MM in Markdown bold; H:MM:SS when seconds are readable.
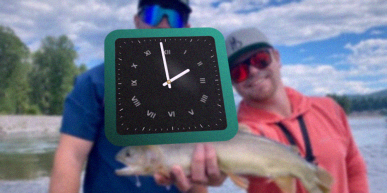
**1:59**
